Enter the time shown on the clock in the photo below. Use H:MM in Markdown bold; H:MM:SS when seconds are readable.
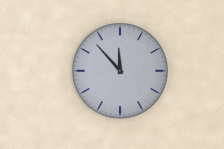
**11:53**
